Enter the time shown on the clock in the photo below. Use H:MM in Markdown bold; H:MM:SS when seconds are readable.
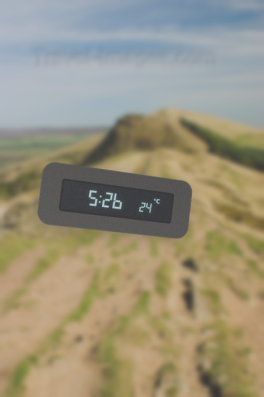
**5:26**
